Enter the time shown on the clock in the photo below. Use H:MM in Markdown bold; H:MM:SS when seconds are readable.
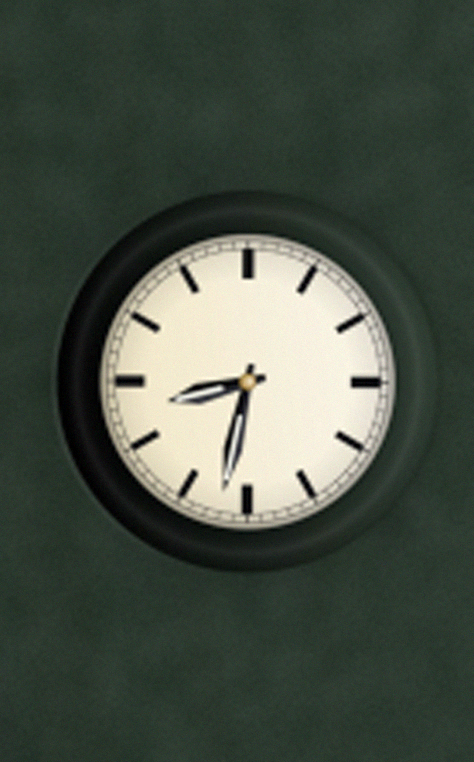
**8:32**
